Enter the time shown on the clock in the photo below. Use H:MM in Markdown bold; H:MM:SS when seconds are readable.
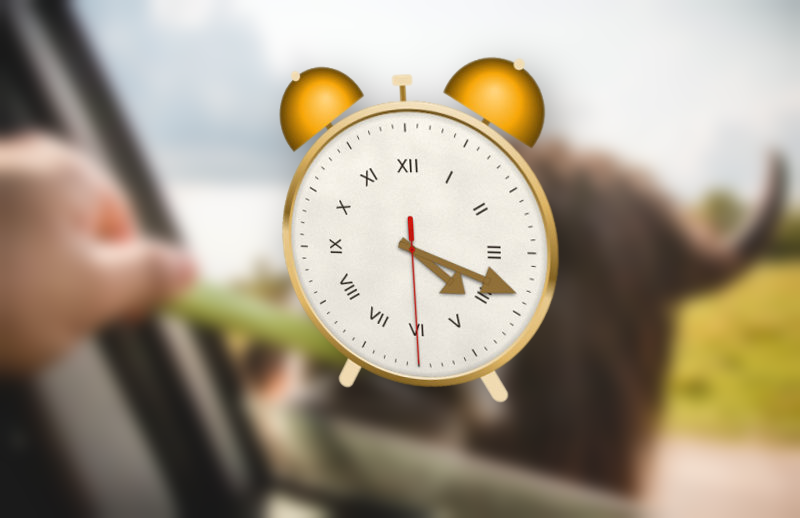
**4:18:30**
